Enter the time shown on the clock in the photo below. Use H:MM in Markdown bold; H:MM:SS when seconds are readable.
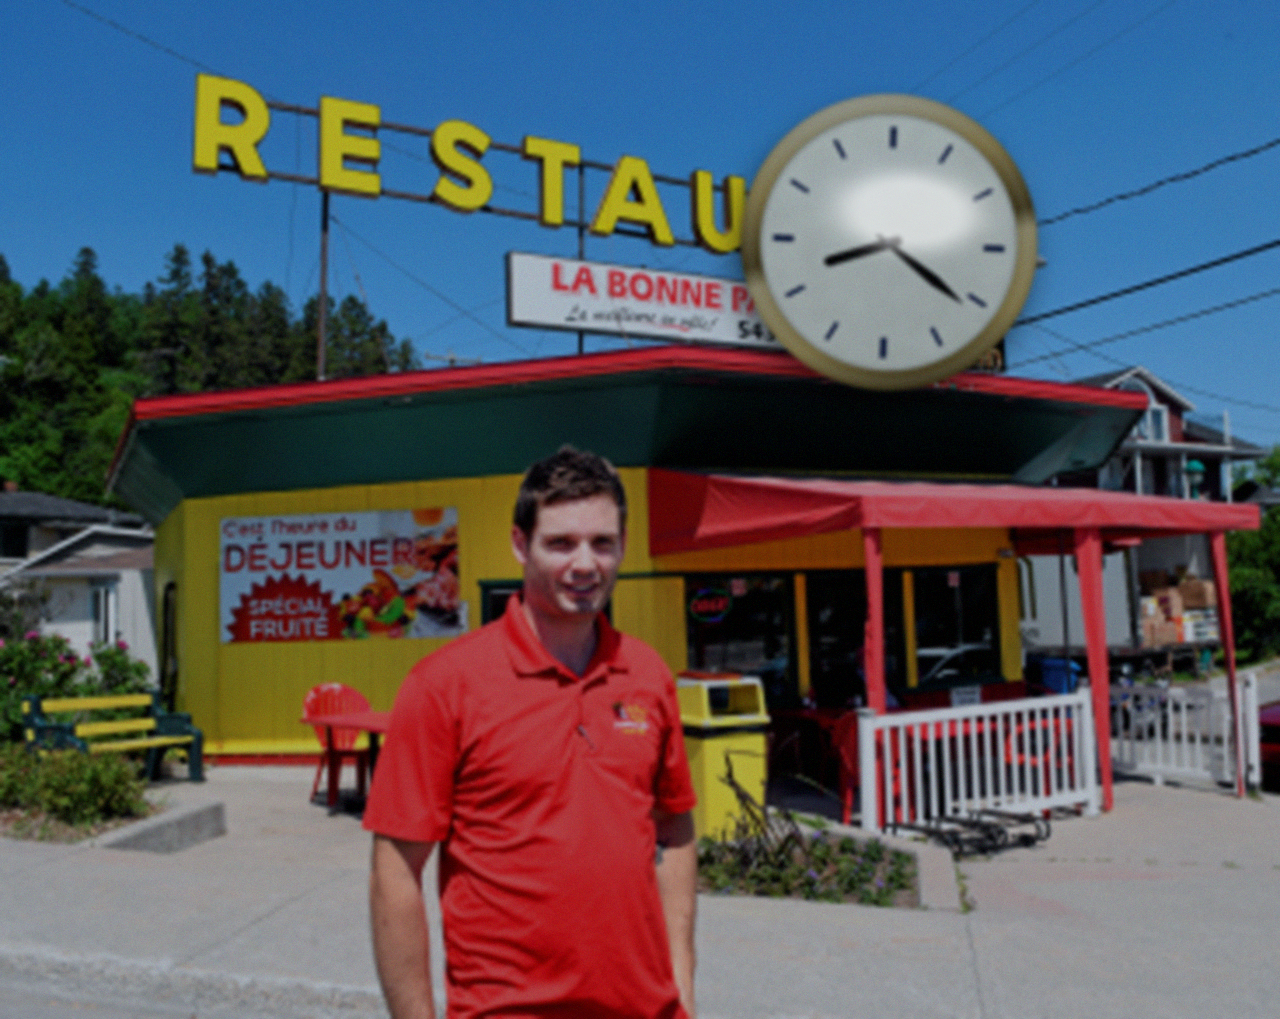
**8:21**
